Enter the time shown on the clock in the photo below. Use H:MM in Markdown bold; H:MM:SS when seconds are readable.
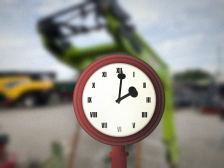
**2:01**
